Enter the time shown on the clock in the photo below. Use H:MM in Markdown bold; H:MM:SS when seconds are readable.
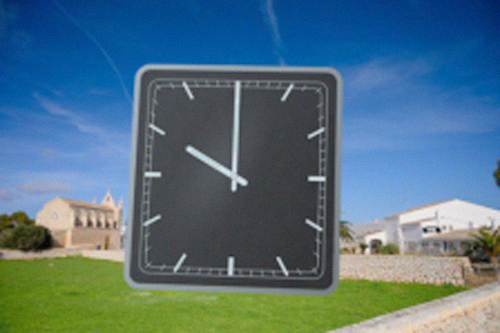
**10:00**
